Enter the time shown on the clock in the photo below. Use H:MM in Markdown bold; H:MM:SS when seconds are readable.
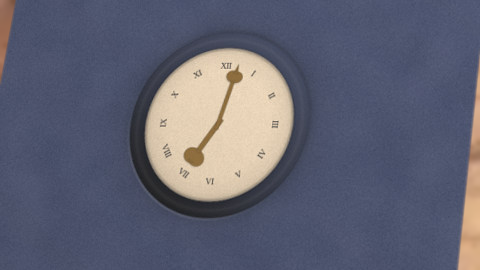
**7:02**
